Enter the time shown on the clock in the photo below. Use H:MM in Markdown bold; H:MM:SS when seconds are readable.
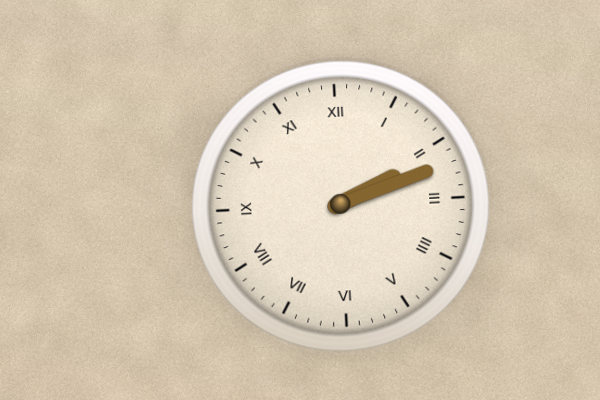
**2:12**
